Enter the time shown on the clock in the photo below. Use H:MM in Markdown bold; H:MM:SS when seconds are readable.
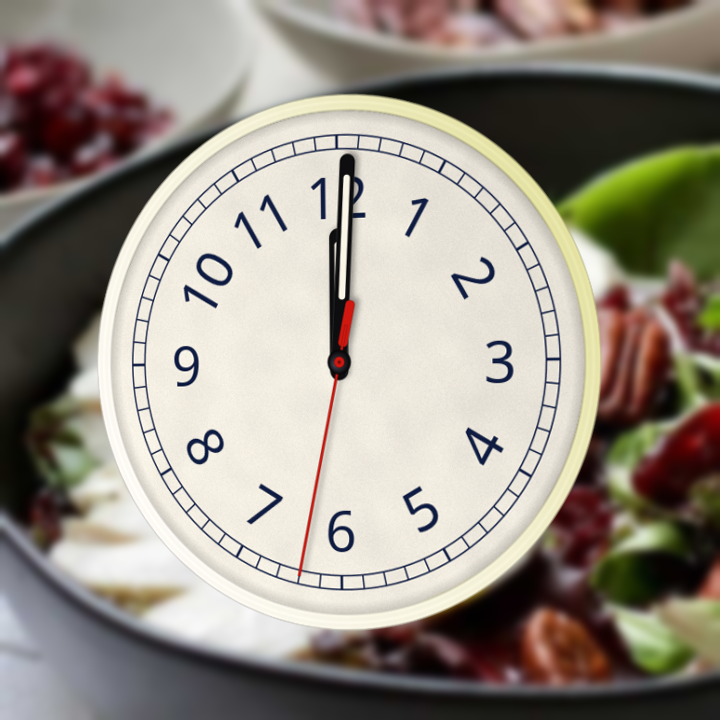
**12:00:32**
